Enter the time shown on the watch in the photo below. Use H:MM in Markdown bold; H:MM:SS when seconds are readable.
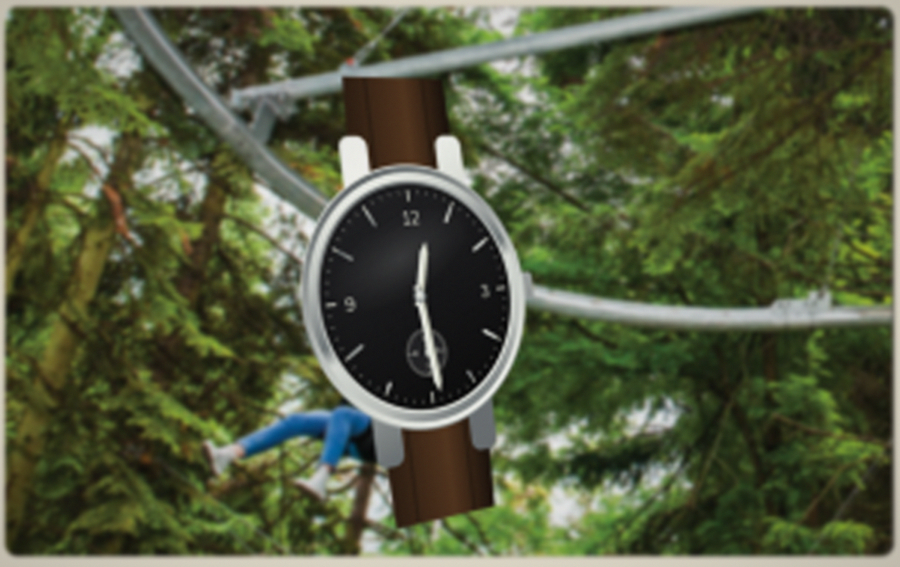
**12:29**
